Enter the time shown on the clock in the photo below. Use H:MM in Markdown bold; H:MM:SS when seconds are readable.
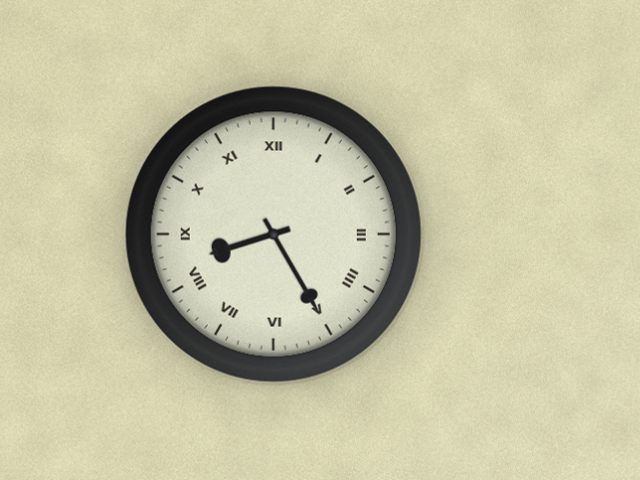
**8:25**
